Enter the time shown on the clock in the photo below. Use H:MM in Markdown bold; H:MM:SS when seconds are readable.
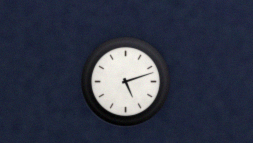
**5:12**
